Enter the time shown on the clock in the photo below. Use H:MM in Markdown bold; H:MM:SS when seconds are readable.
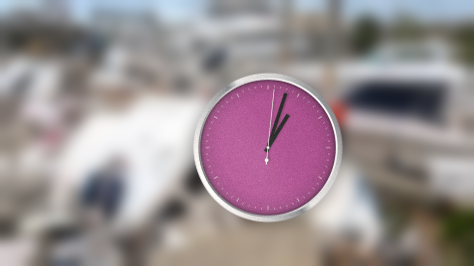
**1:03:01**
